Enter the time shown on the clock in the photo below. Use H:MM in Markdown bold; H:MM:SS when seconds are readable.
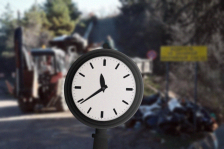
**11:39**
